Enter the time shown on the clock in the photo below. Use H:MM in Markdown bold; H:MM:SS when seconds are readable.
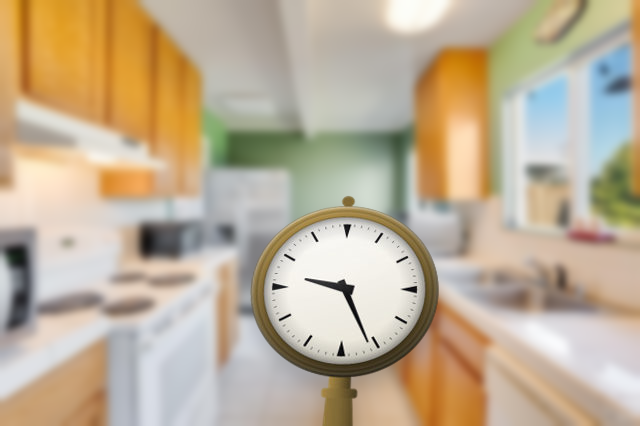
**9:26**
